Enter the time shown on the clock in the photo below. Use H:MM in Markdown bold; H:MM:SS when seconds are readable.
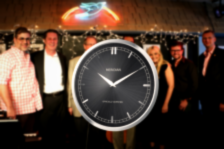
**10:10**
